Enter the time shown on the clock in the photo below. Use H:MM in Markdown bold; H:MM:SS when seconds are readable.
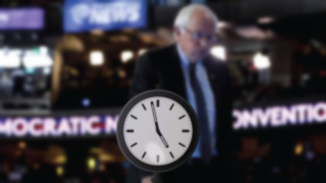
**4:58**
